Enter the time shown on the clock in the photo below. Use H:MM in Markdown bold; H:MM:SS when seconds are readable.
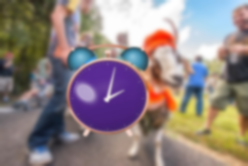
**2:02**
